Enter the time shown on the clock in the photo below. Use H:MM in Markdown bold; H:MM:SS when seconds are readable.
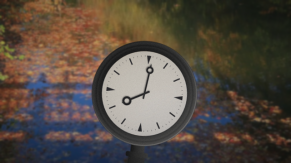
**8:01**
